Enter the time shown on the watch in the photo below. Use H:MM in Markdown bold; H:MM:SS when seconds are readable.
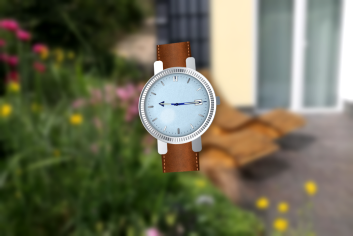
**9:15**
